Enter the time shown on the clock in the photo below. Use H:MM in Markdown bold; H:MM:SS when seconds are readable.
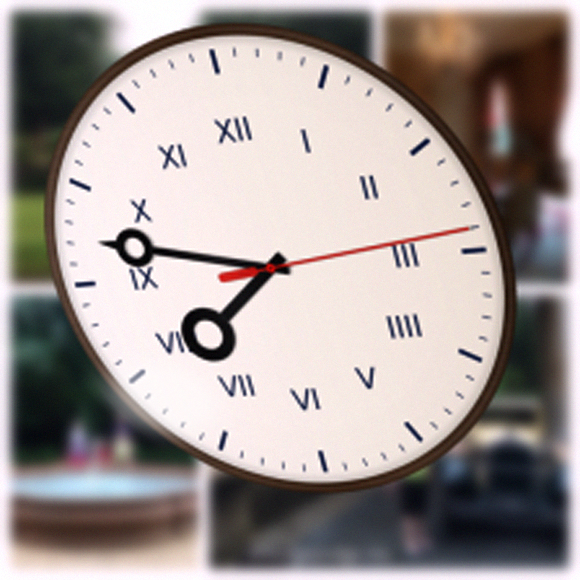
**7:47:14**
